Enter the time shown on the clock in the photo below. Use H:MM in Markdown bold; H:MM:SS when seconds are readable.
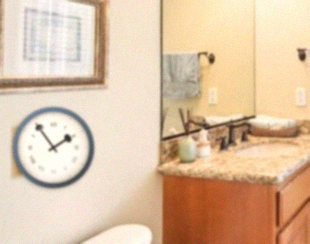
**1:54**
